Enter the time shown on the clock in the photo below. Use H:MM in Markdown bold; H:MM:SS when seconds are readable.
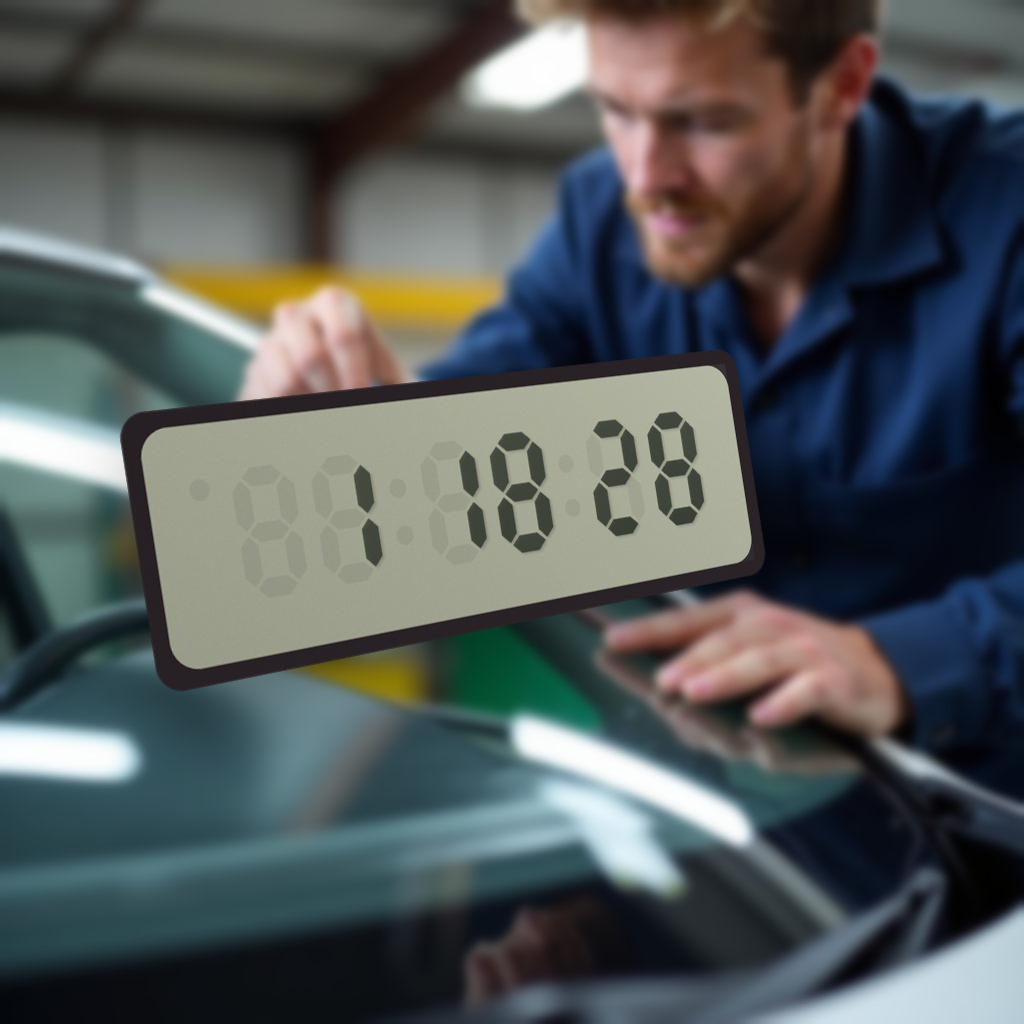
**1:18:28**
